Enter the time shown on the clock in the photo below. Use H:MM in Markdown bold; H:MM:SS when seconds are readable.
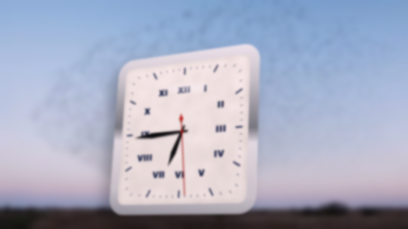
**6:44:29**
